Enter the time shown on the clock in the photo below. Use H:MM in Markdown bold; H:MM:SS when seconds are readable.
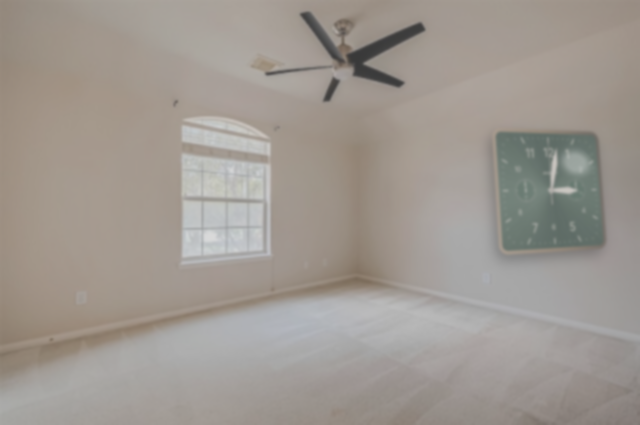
**3:02**
